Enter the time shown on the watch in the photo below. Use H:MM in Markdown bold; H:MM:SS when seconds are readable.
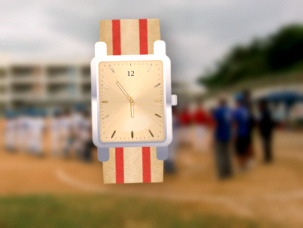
**5:54**
